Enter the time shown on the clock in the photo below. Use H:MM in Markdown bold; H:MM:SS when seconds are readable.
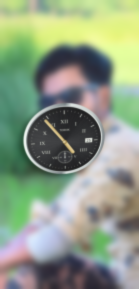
**4:54**
